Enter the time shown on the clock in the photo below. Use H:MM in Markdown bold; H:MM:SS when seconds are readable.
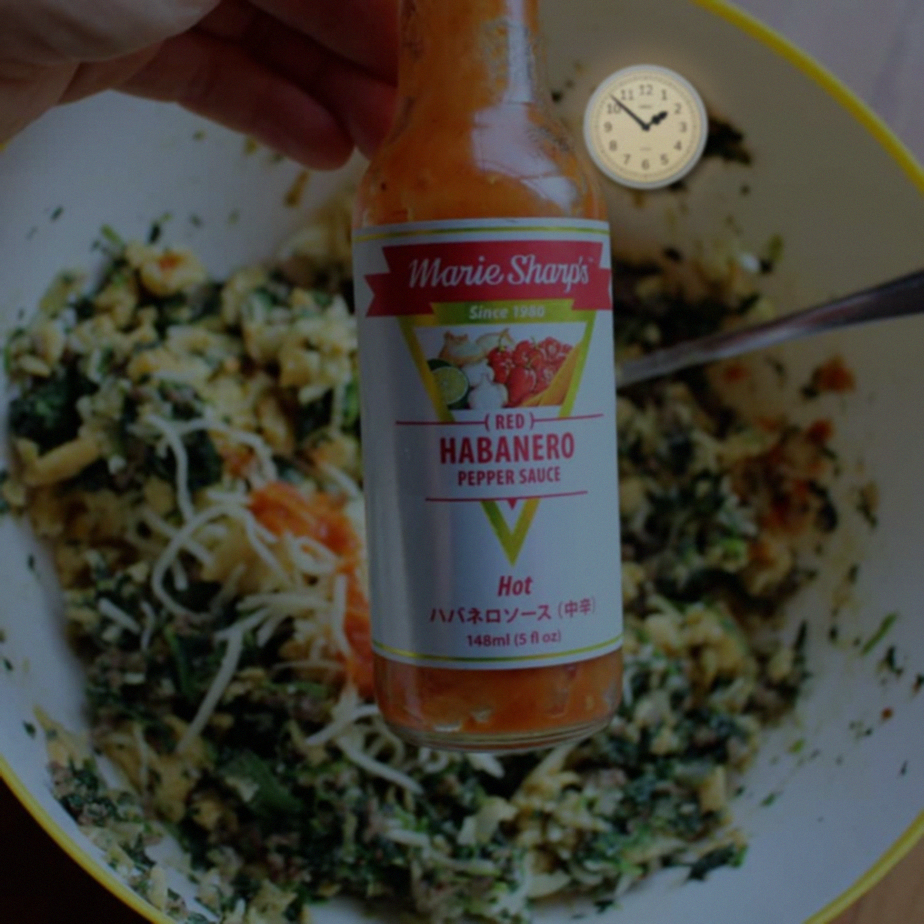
**1:52**
